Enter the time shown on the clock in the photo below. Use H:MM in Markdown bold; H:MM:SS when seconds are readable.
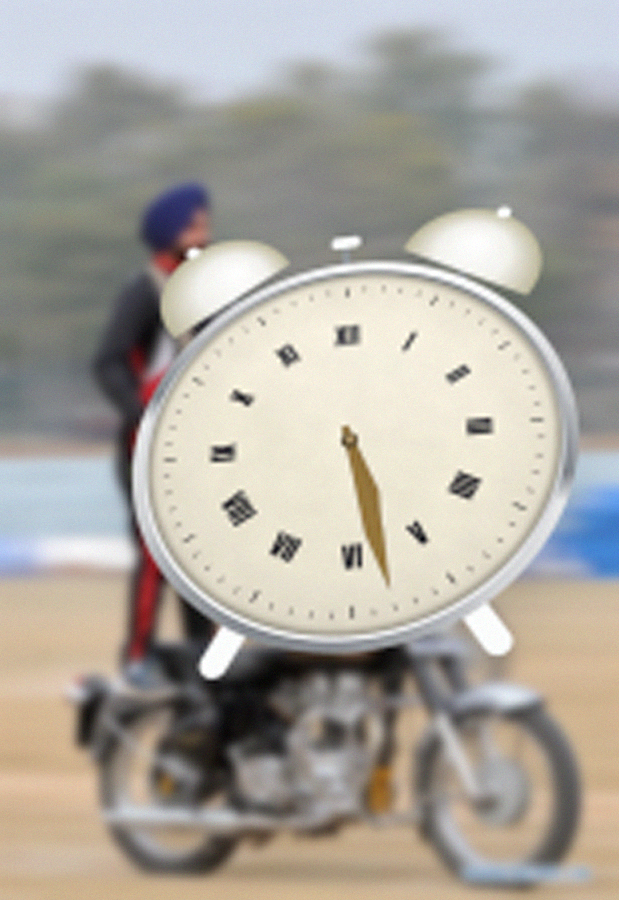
**5:28**
